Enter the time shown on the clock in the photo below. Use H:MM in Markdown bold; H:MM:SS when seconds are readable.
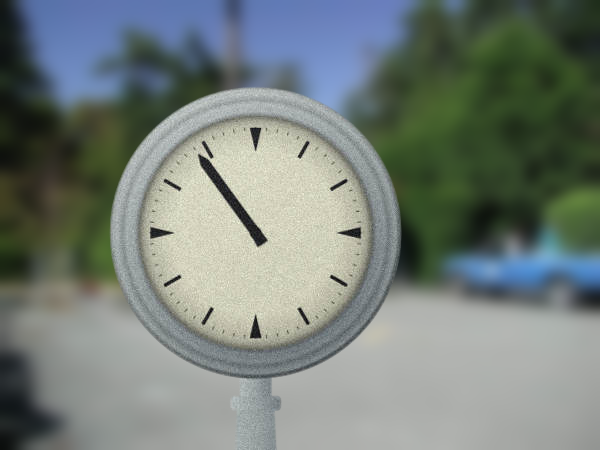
**10:54**
